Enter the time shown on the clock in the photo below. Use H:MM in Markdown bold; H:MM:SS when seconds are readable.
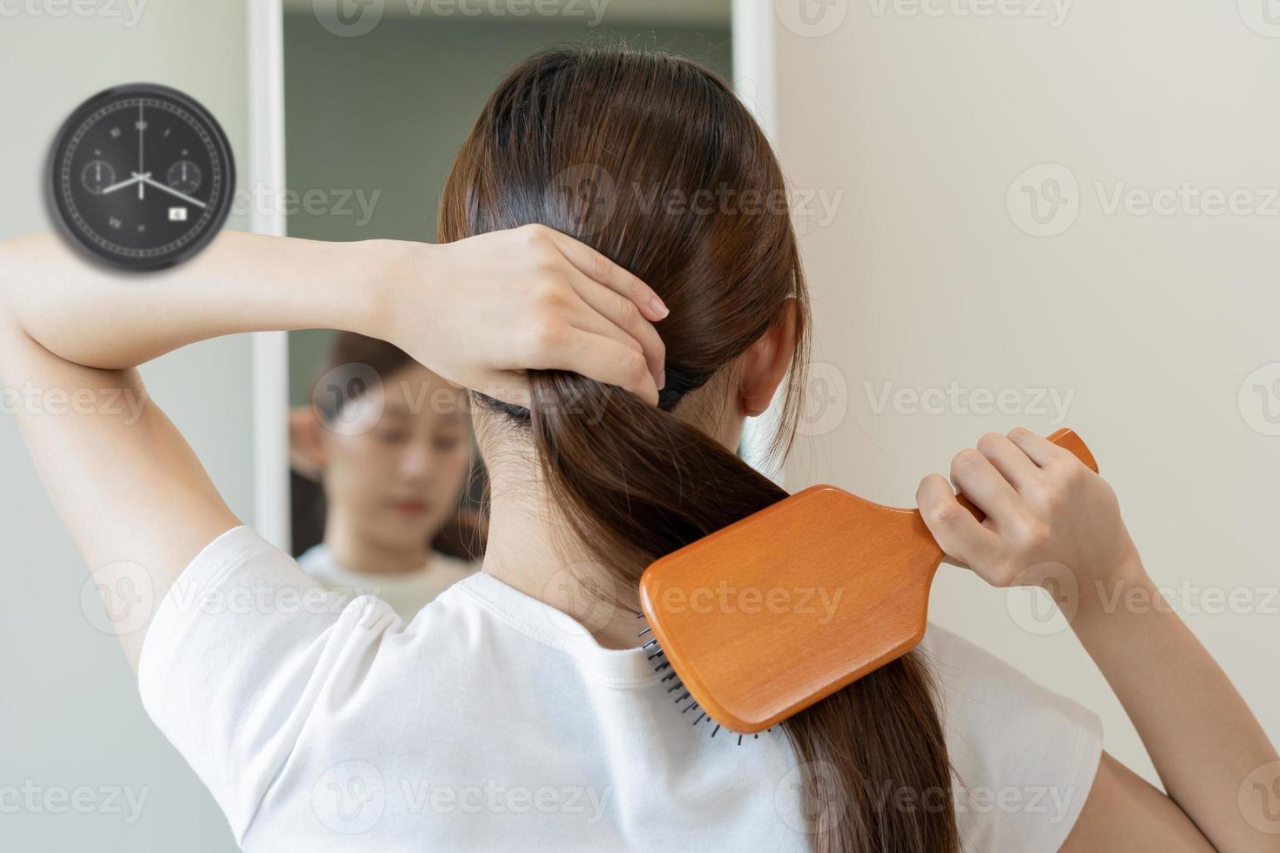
**8:19**
